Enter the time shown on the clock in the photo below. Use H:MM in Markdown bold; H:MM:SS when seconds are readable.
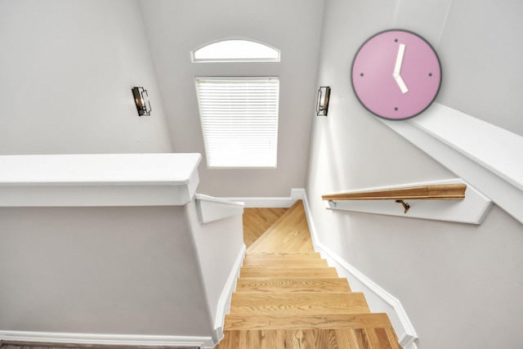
**5:02**
